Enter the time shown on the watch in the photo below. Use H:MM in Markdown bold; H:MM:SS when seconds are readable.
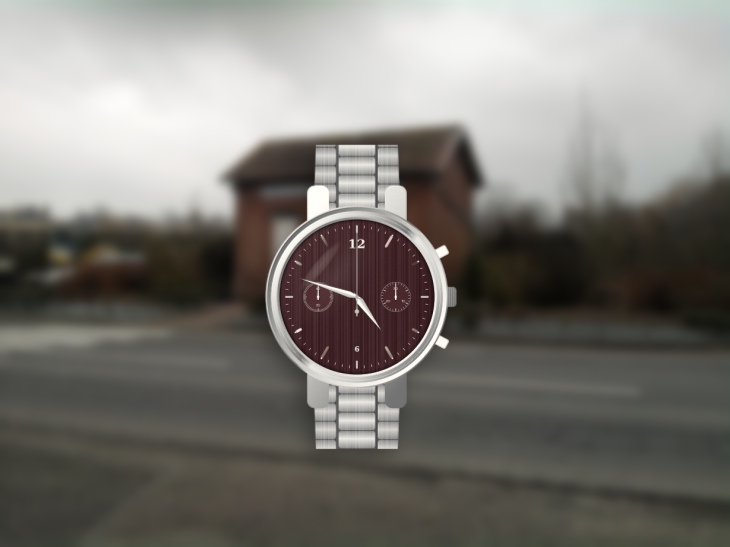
**4:48**
